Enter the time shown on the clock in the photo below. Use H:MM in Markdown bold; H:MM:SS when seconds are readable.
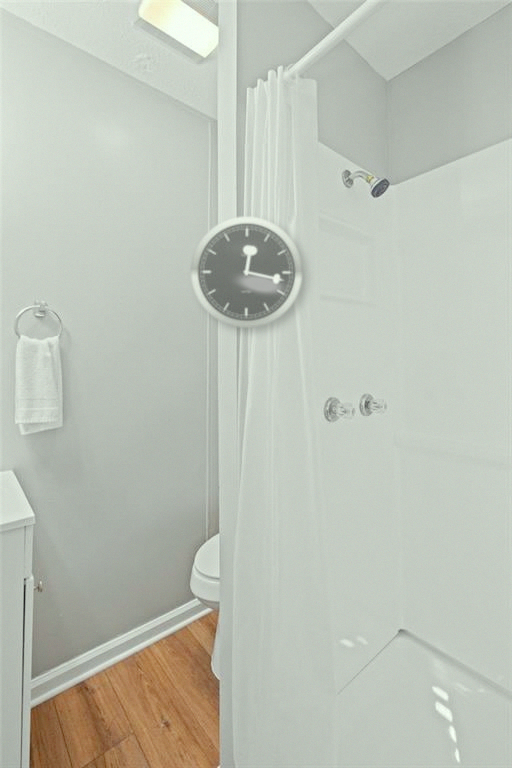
**12:17**
